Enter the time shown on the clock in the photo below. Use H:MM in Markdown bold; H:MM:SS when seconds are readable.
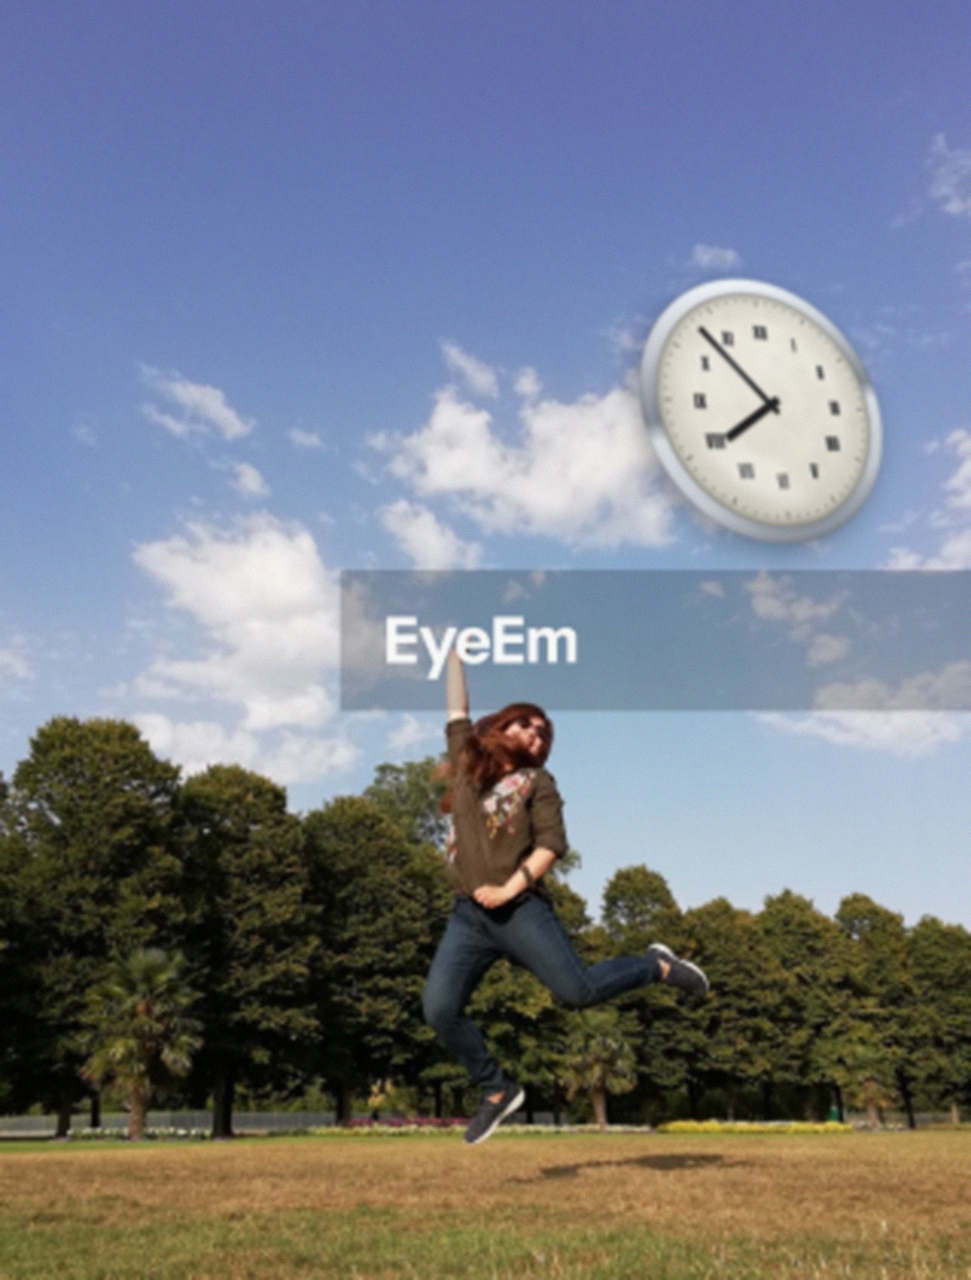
**7:53**
